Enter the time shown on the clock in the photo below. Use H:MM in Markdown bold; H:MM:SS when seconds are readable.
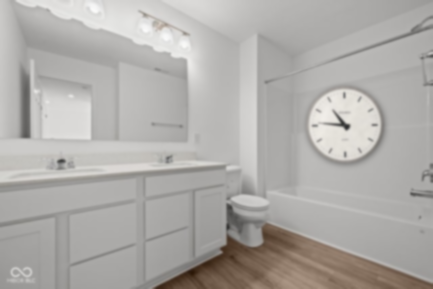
**10:46**
